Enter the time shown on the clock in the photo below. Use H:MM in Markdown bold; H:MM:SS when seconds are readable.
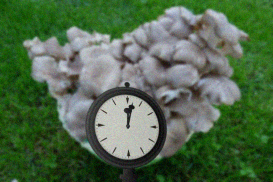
**12:02**
